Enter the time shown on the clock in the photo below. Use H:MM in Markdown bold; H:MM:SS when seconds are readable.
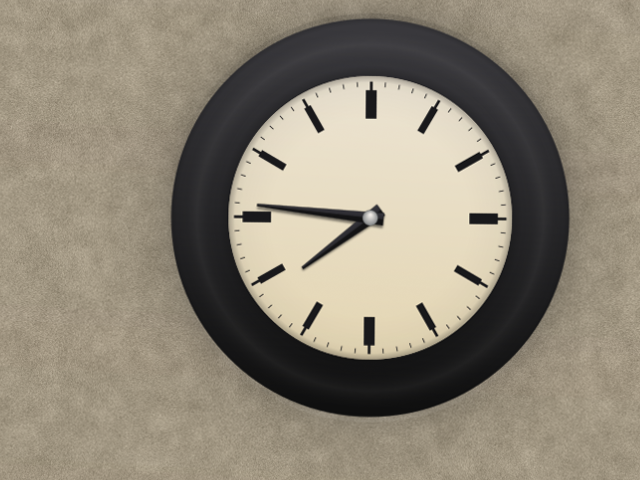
**7:46**
